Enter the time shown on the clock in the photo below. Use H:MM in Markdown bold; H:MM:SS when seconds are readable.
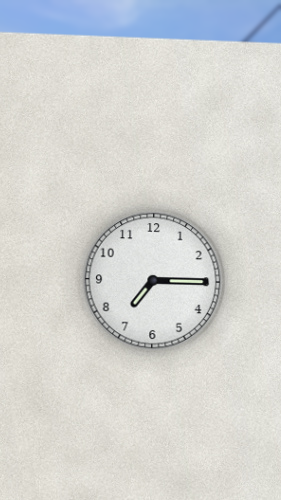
**7:15**
